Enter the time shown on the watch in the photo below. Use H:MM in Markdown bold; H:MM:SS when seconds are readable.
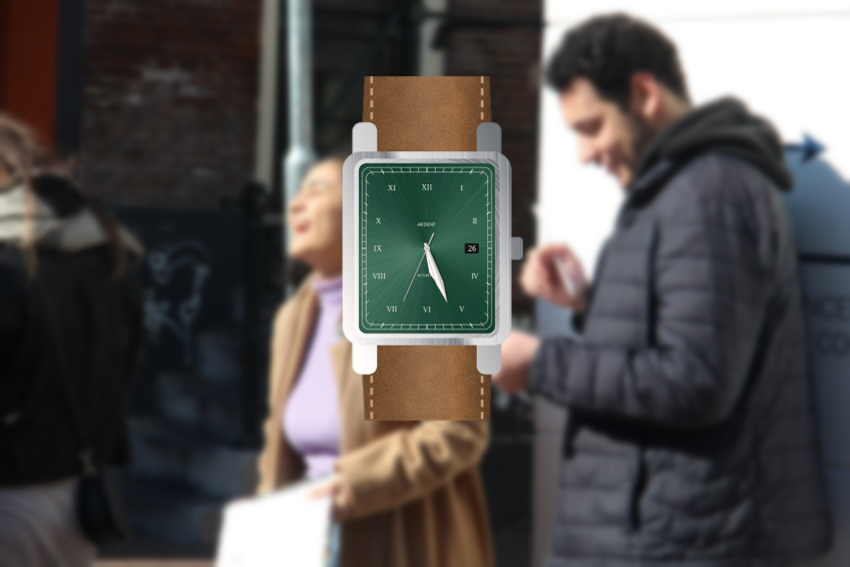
**5:26:34**
